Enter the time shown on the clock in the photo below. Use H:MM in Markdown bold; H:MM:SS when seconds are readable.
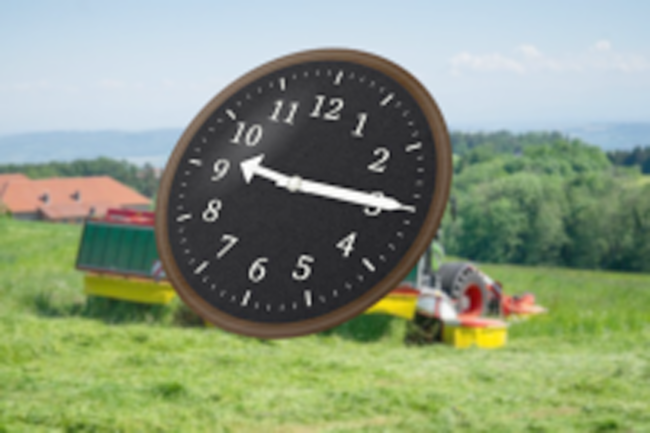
**9:15**
